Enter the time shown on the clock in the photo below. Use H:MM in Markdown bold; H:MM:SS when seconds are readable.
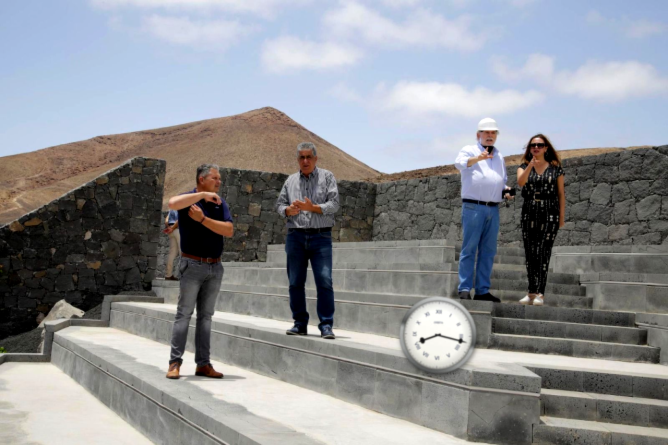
**8:17**
